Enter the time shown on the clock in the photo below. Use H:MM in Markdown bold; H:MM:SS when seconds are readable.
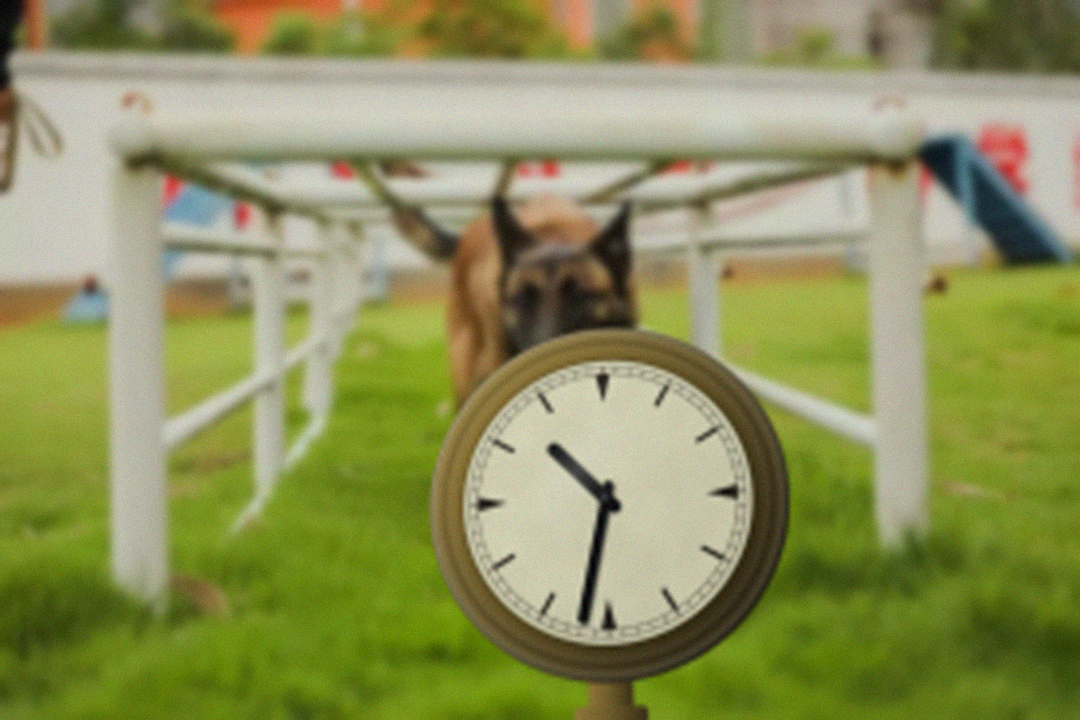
**10:32**
